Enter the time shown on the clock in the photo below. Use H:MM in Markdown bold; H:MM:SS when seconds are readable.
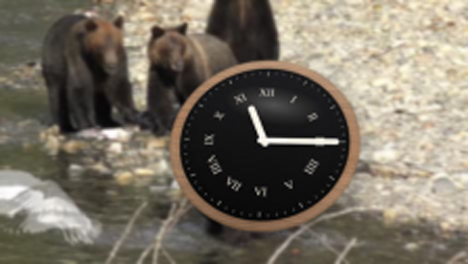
**11:15**
